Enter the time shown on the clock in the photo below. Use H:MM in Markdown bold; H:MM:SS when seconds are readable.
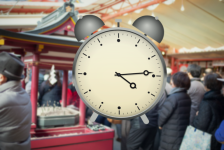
**4:14**
